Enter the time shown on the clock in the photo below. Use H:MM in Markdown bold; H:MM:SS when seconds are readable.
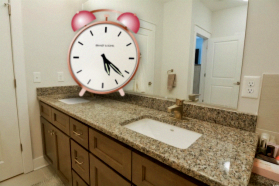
**5:22**
